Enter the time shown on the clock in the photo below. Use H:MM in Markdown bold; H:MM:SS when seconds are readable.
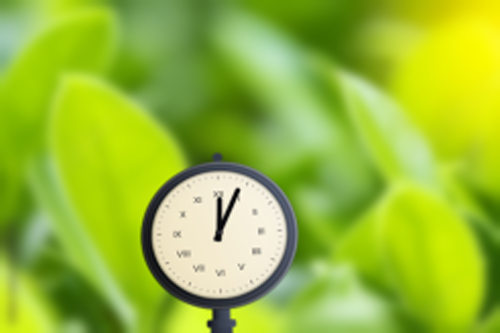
**12:04**
